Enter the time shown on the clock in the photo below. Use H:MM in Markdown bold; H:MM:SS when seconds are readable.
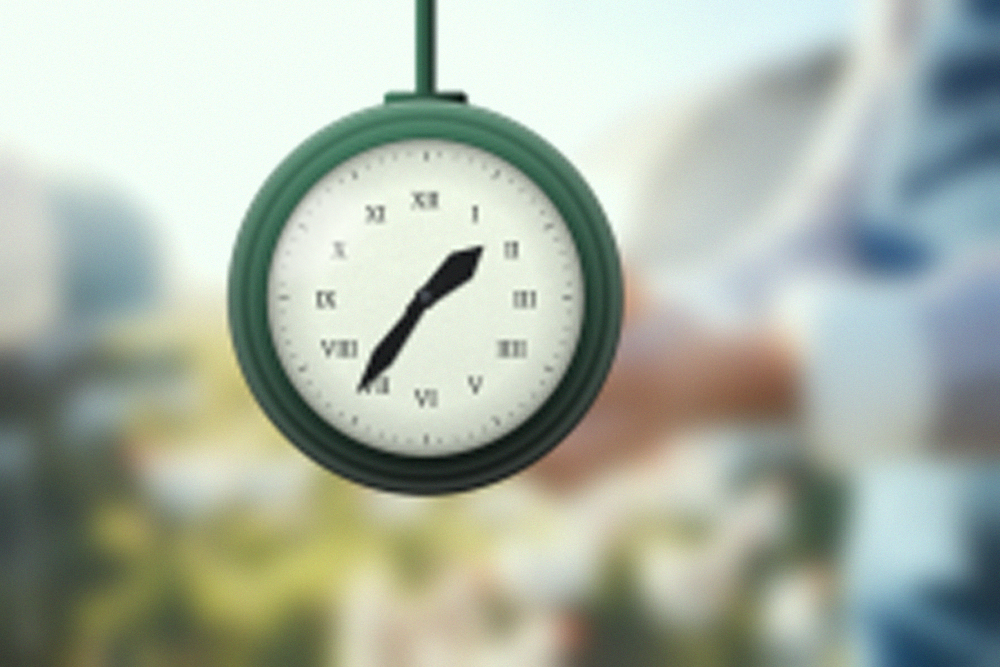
**1:36**
